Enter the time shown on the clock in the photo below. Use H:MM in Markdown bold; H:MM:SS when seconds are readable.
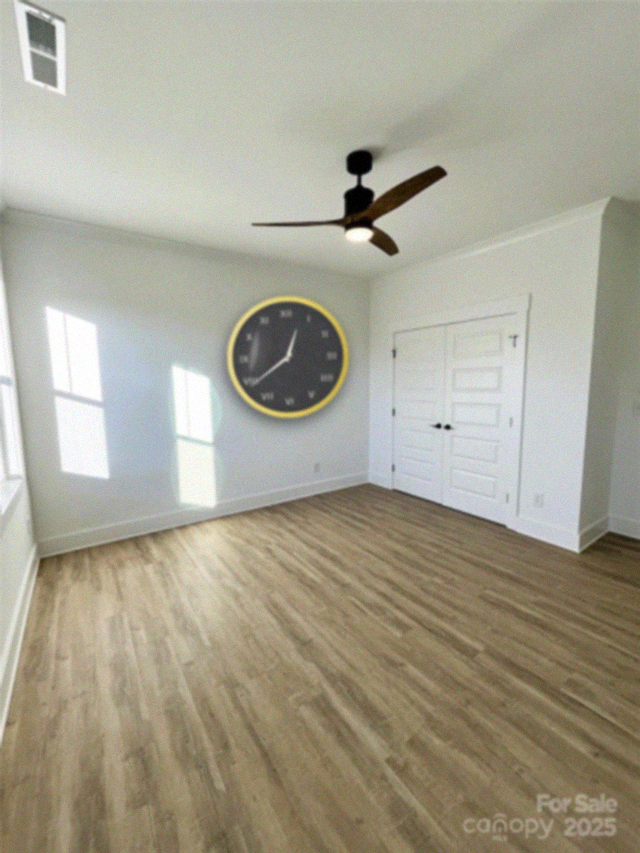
**12:39**
